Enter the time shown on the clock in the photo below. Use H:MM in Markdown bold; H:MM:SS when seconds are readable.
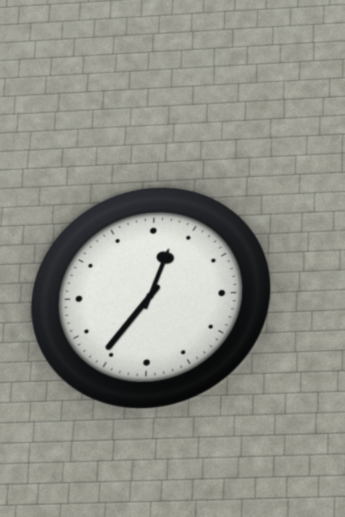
**12:36**
